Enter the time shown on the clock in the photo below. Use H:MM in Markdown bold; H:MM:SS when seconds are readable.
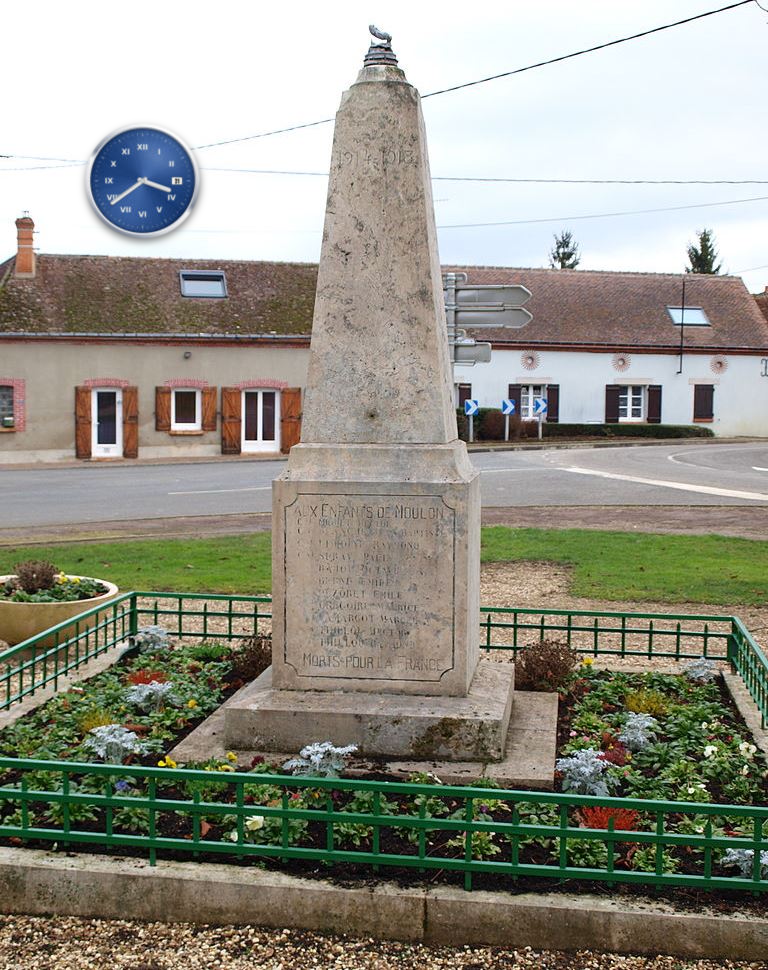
**3:39**
